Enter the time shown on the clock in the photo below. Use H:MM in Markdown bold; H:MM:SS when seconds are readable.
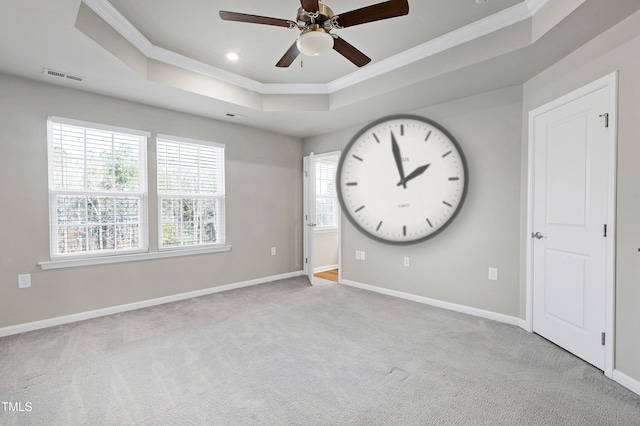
**1:58**
